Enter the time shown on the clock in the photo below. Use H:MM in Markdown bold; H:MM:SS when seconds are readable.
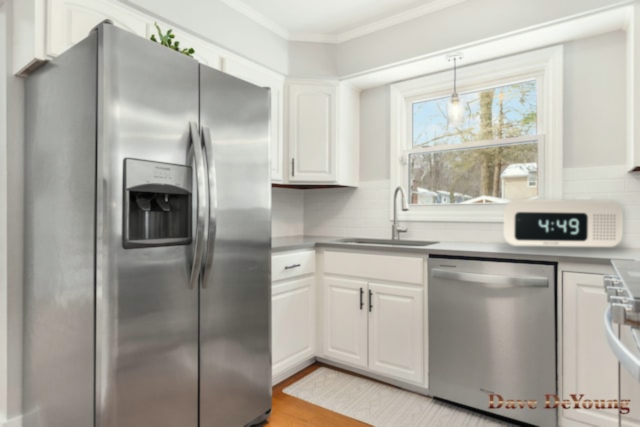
**4:49**
